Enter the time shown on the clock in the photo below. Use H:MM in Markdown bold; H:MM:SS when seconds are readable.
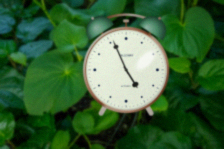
**4:56**
